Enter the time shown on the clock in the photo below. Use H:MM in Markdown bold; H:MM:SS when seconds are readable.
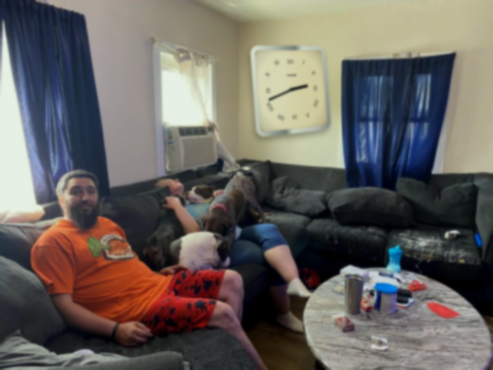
**2:42**
